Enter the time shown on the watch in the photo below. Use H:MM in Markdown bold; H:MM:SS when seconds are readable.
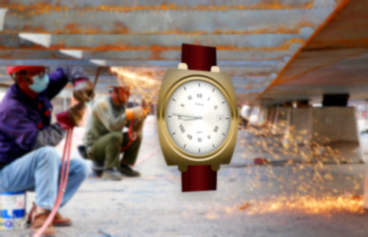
**8:46**
